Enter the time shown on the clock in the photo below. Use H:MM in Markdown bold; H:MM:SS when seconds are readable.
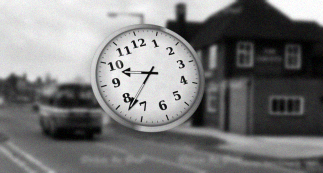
**9:38**
